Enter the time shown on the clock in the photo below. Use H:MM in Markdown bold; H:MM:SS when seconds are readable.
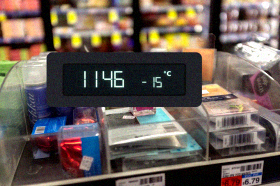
**11:46**
